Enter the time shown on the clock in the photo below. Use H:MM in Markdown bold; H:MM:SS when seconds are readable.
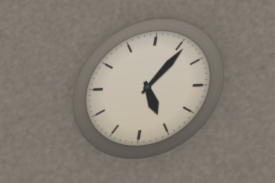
**5:06**
